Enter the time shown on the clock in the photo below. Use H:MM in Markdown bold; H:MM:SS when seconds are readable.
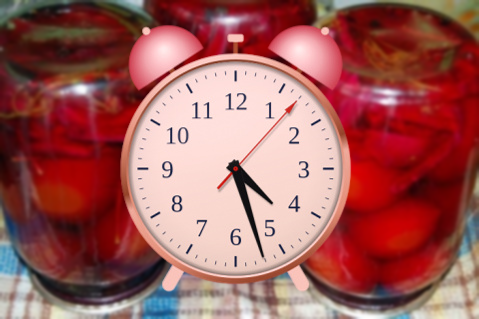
**4:27:07**
